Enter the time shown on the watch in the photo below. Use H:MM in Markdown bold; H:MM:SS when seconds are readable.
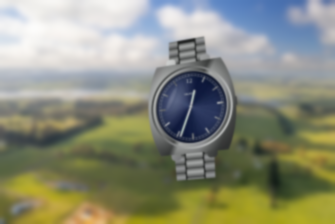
**12:34**
